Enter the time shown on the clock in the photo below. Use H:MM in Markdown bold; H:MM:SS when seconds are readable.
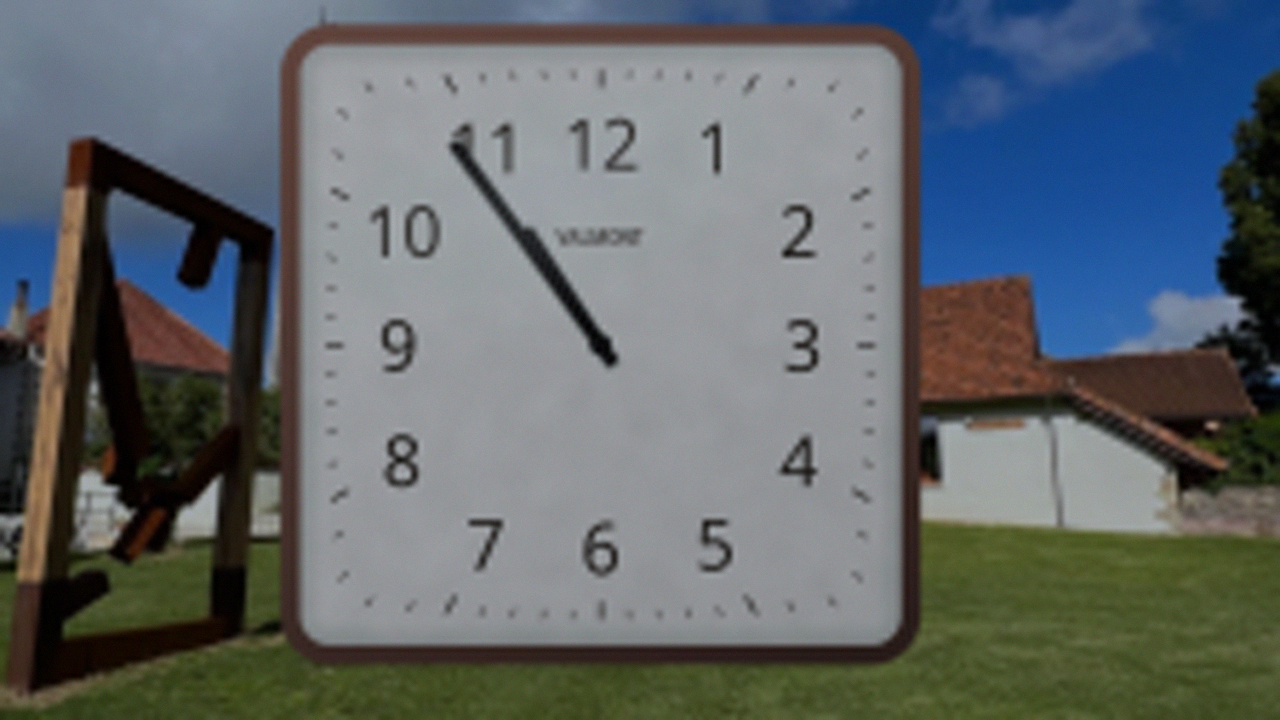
**10:54**
